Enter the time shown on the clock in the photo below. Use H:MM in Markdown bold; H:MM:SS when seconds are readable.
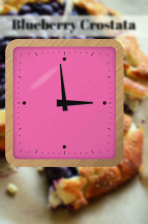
**2:59**
